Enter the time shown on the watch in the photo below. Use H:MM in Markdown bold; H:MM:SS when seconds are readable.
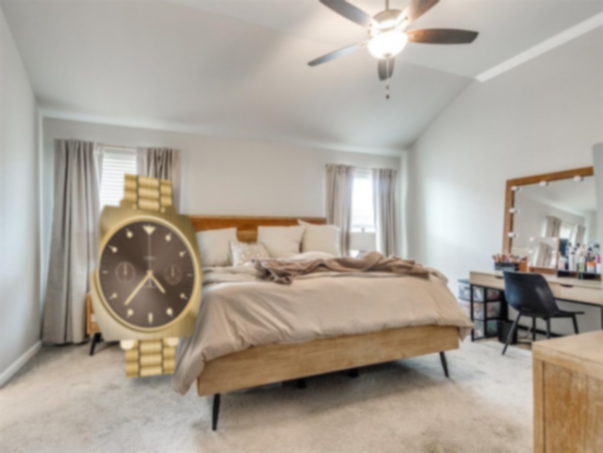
**4:37**
